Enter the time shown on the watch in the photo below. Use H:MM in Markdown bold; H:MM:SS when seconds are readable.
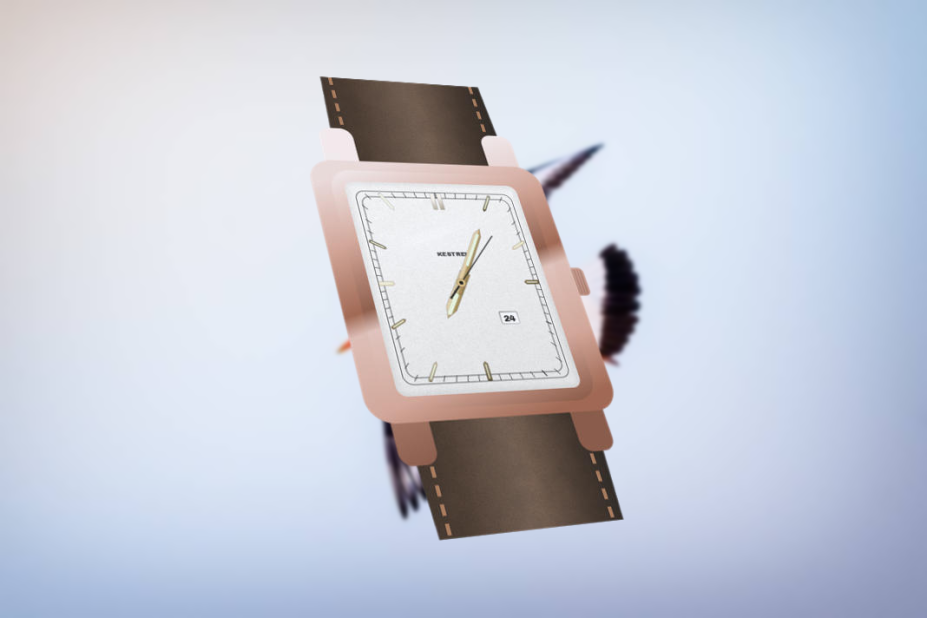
**7:05:07**
